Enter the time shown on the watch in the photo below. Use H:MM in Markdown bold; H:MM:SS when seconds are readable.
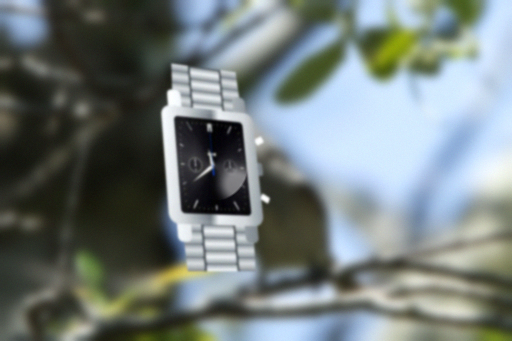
**11:39**
